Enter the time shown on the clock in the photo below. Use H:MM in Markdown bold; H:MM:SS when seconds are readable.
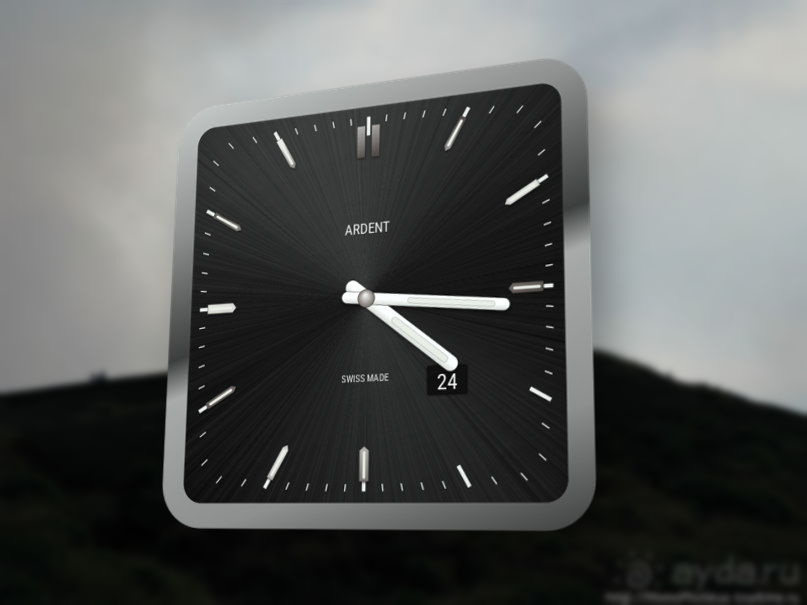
**4:16**
